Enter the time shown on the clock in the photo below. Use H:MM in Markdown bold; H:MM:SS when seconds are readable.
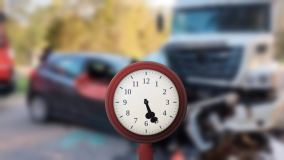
**5:26**
